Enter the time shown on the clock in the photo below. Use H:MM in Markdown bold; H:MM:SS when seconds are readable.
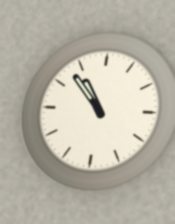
**10:53**
